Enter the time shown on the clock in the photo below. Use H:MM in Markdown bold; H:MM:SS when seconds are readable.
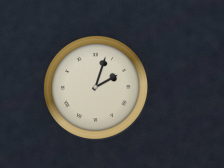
**2:03**
